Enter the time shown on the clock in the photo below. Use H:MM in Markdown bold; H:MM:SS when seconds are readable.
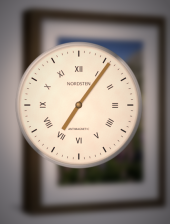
**7:06**
